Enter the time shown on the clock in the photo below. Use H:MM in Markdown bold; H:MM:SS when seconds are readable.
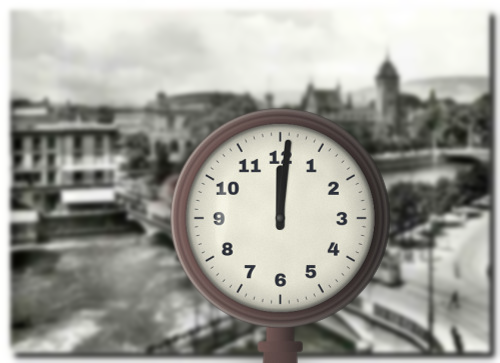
**12:01**
